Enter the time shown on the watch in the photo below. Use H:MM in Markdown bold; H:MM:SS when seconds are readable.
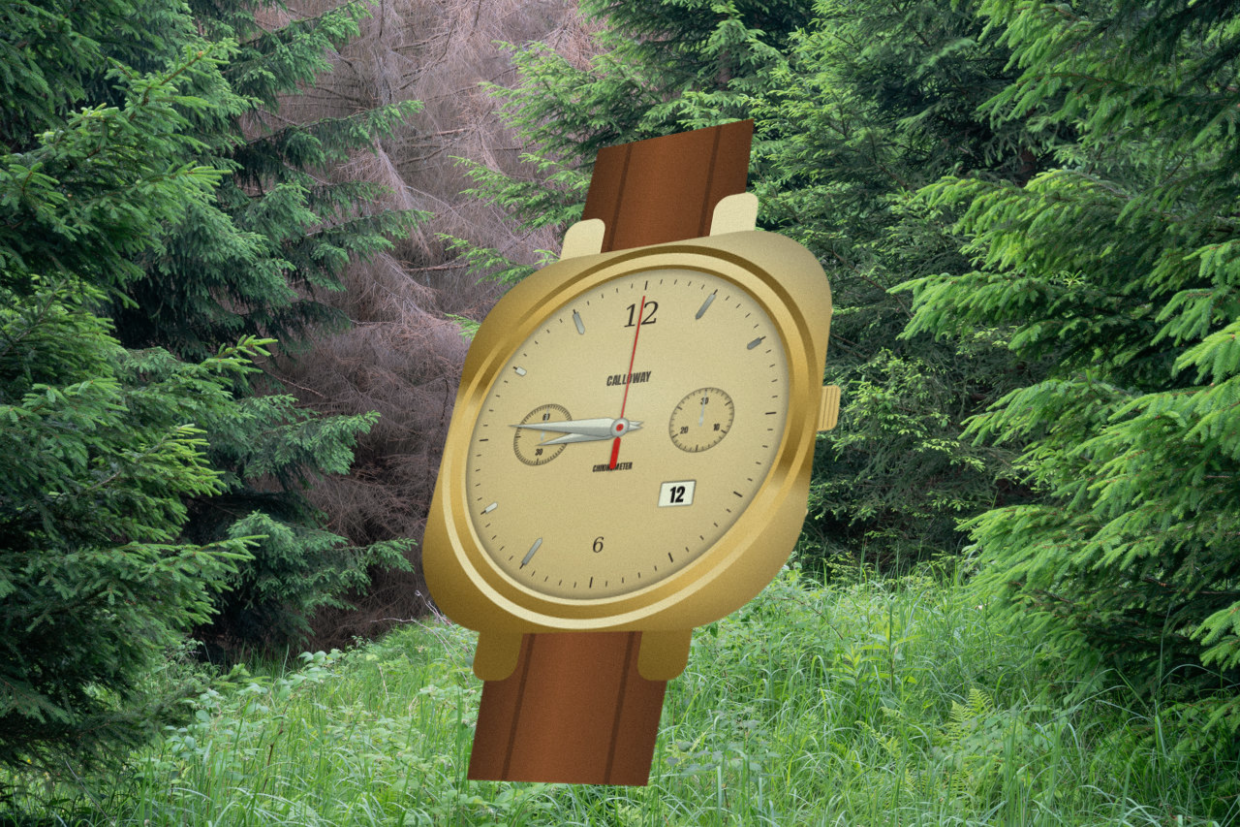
**8:46**
